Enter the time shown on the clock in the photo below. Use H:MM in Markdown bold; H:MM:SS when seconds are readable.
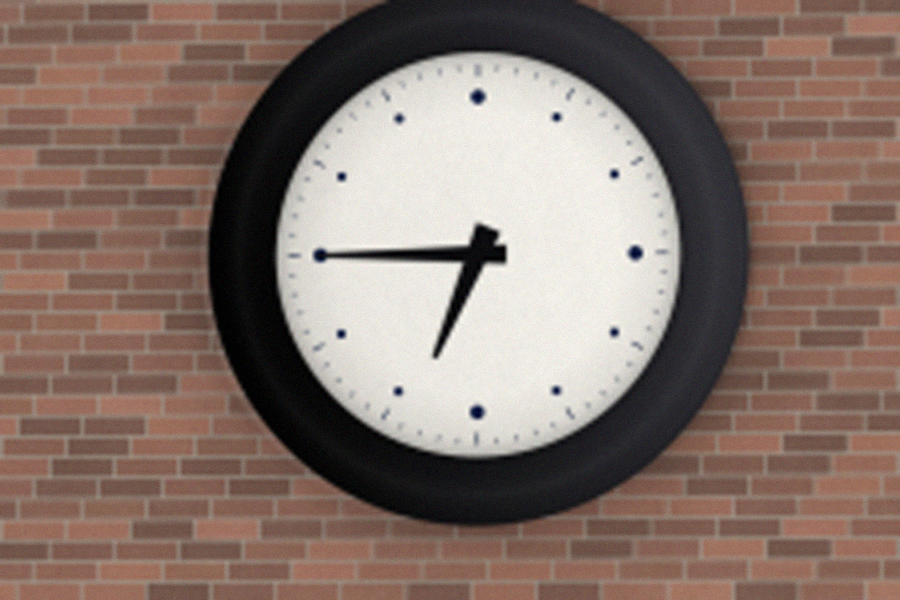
**6:45**
